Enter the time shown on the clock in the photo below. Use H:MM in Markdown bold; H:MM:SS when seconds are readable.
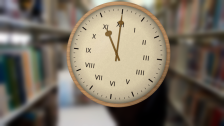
**11:00**
